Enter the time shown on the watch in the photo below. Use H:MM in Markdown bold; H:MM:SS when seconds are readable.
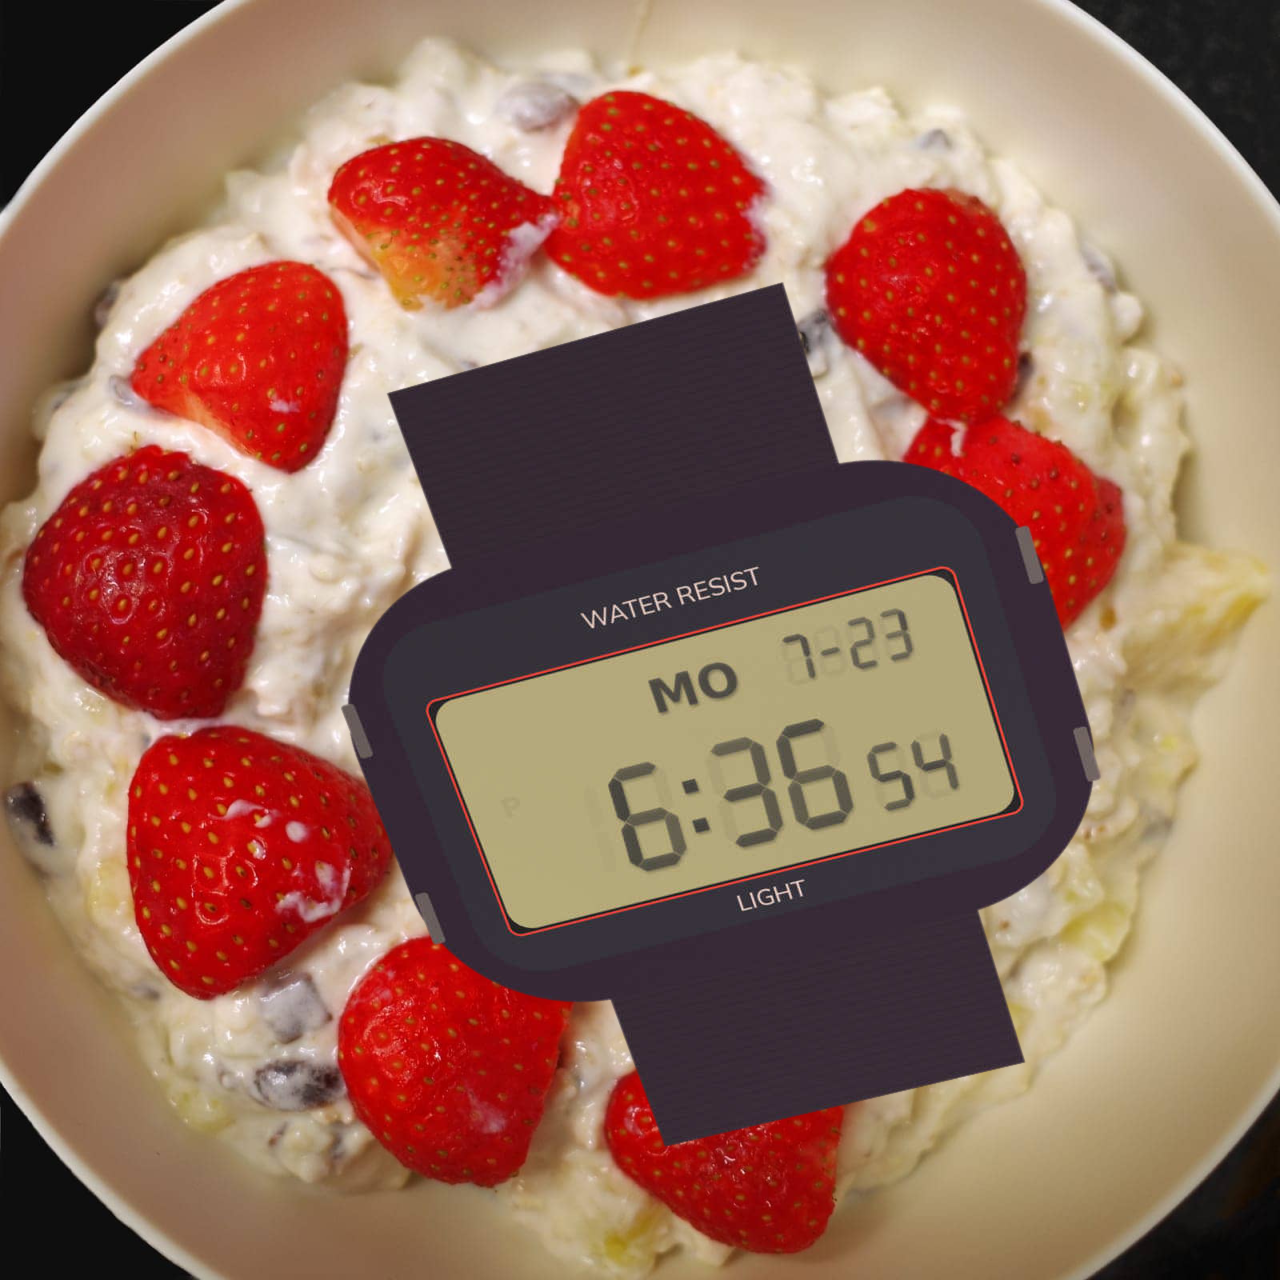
**6:36:54**
